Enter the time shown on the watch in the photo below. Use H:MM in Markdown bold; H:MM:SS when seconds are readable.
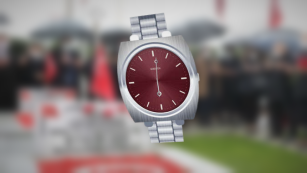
**6:01**
